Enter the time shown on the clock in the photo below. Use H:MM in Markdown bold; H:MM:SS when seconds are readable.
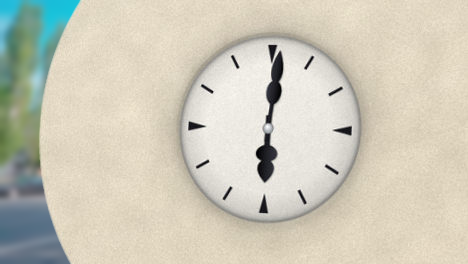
**6:01**
